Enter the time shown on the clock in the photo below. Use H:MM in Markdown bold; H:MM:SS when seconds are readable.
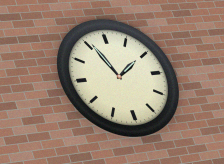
**1:56**
